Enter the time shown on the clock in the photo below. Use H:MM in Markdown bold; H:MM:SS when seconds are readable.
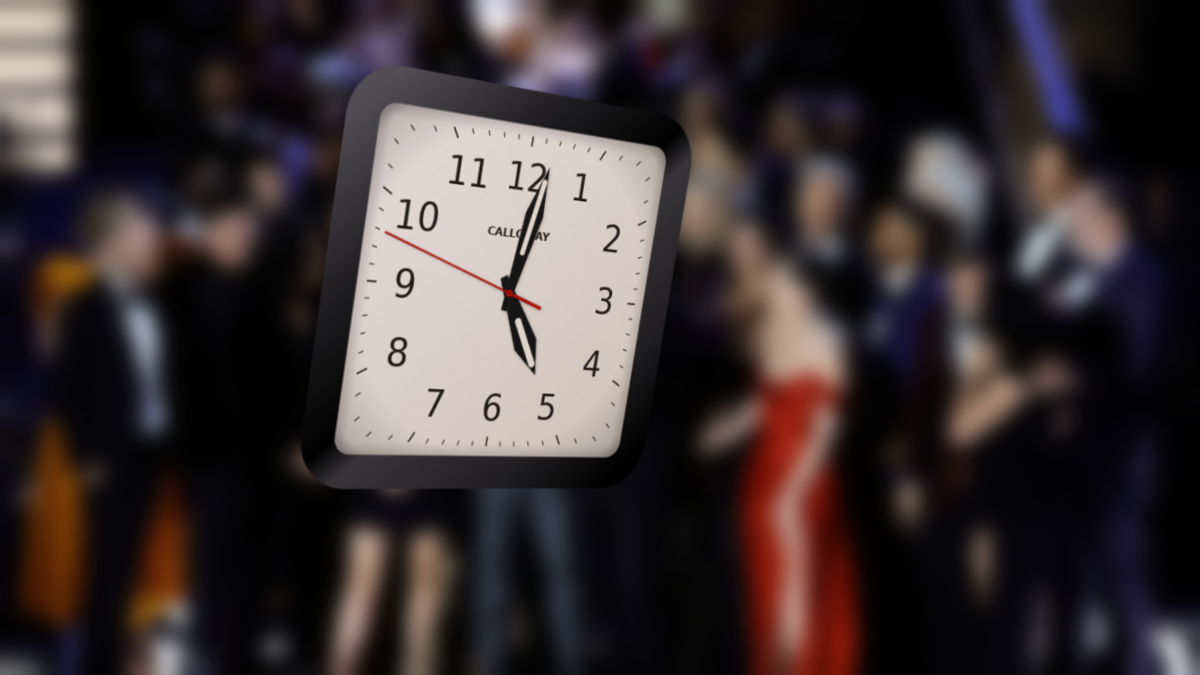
**5:01:48**
